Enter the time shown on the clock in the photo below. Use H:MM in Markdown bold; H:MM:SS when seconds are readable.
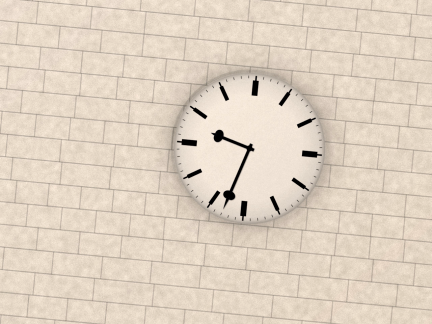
**9:33**
